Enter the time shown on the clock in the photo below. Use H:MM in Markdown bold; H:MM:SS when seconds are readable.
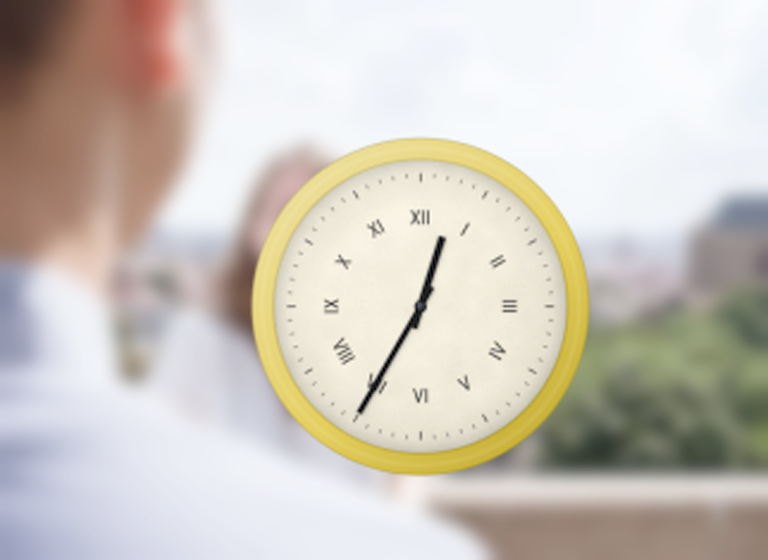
**12:35**
